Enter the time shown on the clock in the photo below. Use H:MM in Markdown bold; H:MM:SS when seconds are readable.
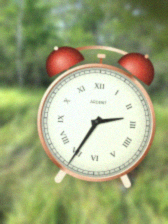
**2:35**
